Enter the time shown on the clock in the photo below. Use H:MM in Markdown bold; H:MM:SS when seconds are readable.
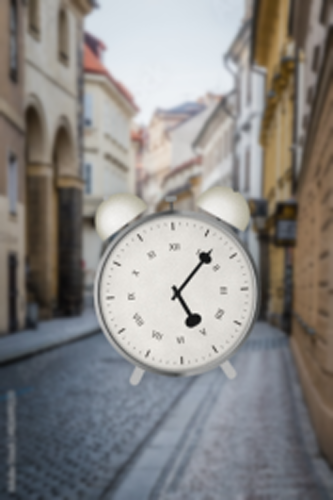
**5:07**
